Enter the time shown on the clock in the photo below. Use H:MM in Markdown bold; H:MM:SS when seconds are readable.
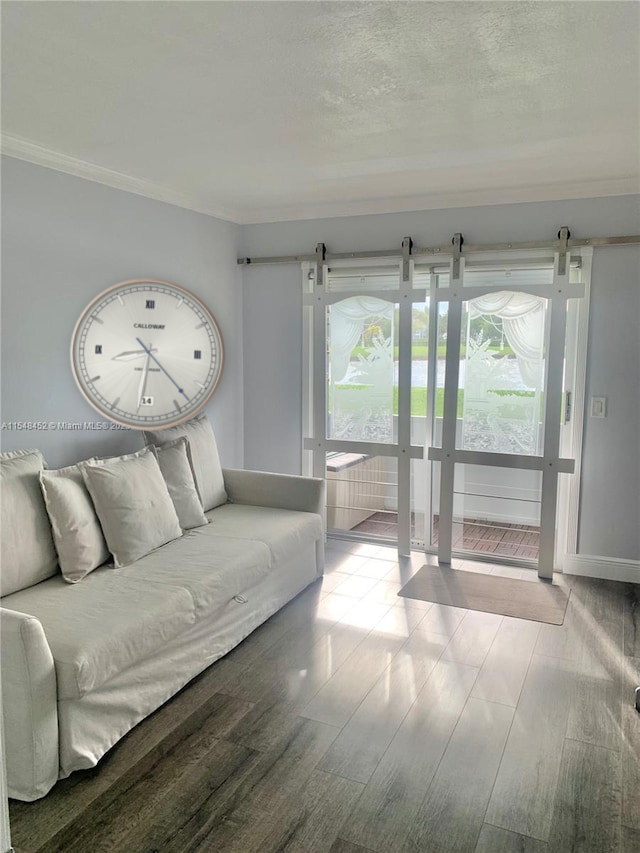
**8:31:23**
